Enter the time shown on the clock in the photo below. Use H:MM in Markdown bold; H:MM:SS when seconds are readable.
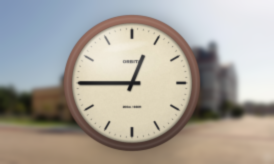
**12:45**
